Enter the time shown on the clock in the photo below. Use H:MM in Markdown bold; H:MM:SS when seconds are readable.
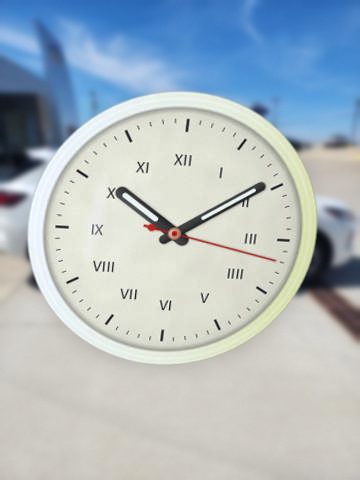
**10:09:17**
